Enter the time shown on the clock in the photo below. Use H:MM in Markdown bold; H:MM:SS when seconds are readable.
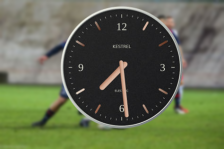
**7:29**
